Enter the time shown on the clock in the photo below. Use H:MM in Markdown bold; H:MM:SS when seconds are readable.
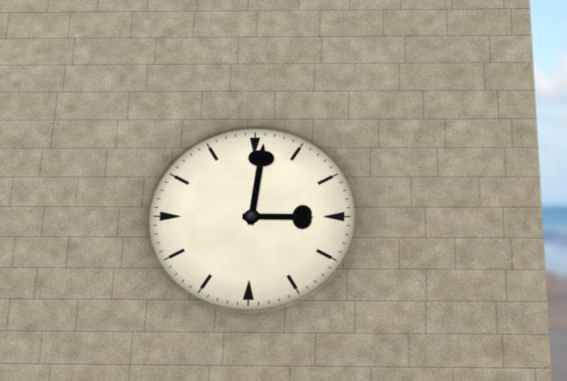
**3:01**
